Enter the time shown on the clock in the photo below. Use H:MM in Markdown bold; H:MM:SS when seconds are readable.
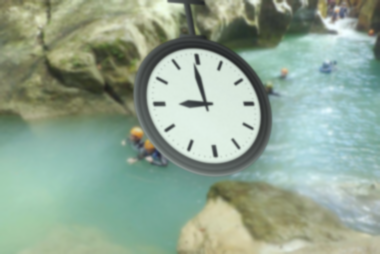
**8:59**
